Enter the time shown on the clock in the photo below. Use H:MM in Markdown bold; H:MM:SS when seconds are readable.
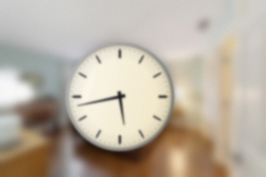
**5:43**
